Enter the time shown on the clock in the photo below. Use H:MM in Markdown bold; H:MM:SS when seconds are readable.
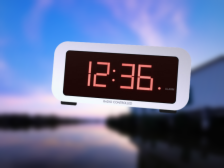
**12:36**
